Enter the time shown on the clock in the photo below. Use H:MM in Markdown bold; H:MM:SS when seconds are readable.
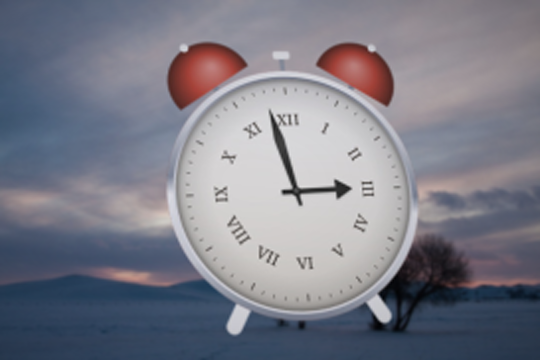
**2:58**
